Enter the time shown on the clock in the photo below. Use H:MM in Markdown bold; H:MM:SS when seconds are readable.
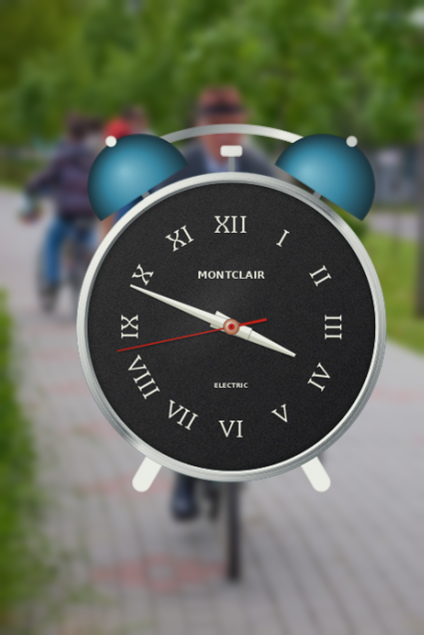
**3:48:43**
